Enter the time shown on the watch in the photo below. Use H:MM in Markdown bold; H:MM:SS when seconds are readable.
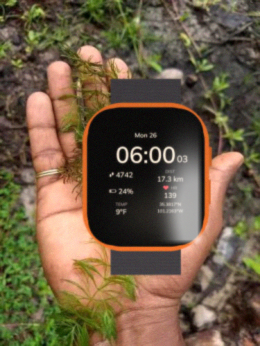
**6:00:03**
